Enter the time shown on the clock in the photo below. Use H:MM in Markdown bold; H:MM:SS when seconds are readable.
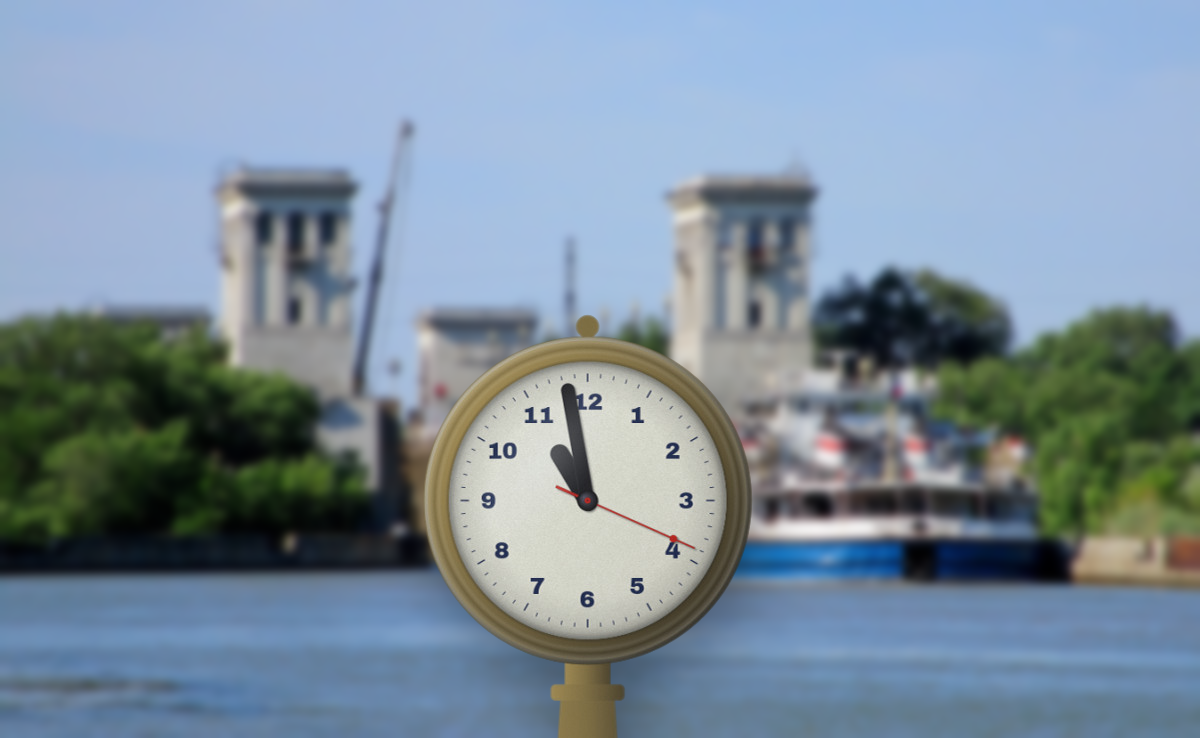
**10:58:19**
